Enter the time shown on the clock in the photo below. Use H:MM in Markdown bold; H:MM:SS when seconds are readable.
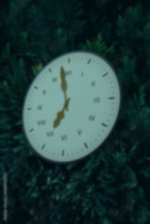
**6:58**
